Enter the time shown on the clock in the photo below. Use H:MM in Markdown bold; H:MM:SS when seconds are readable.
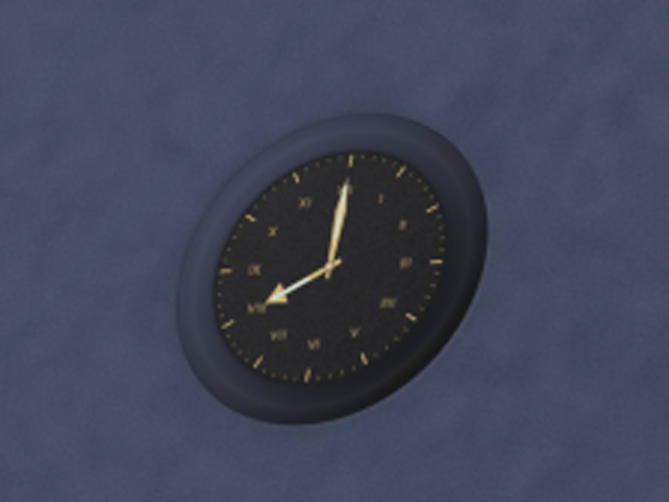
**8:00**
